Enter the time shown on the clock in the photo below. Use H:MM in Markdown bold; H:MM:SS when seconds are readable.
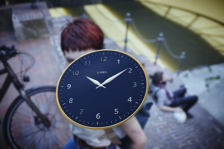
**10:09**
